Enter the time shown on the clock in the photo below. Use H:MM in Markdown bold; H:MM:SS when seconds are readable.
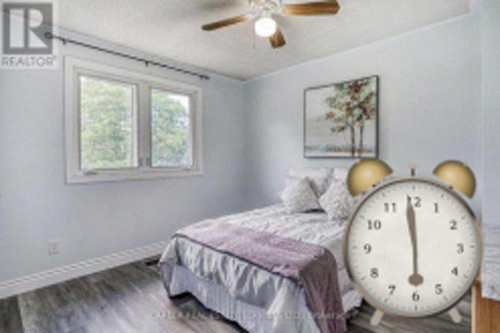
**5:59**
